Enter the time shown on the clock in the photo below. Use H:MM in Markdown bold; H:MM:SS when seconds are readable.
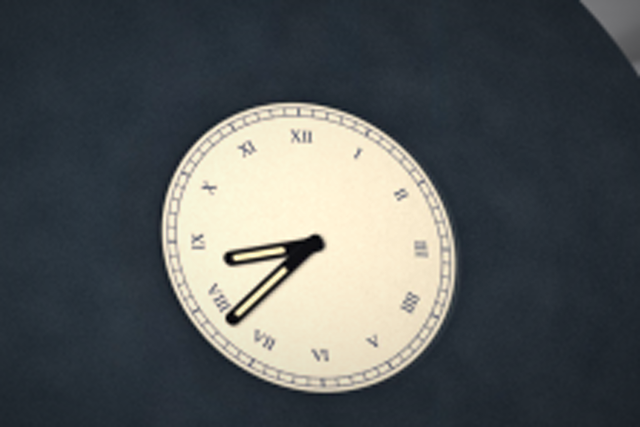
**8:38**
